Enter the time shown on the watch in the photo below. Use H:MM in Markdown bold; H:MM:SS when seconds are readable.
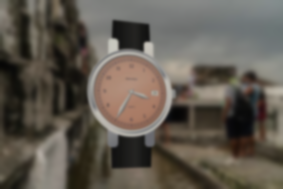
**3:35**
